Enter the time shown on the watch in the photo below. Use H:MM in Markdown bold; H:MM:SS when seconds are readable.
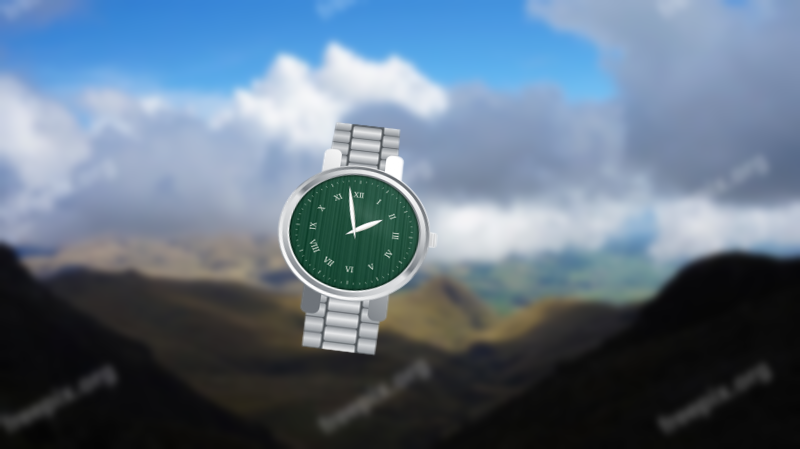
**1:58**
